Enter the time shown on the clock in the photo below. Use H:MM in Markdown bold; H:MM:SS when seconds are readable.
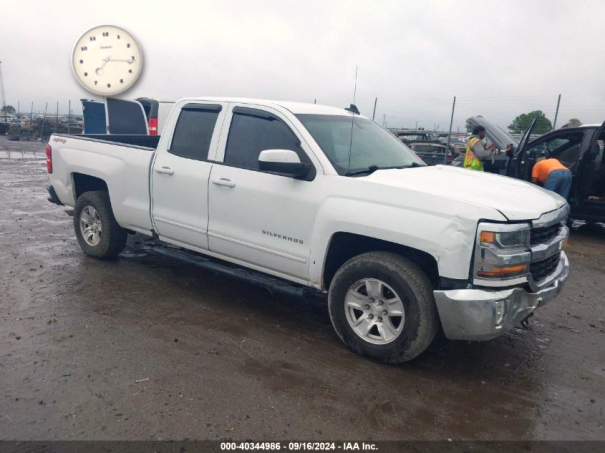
**7:16**
